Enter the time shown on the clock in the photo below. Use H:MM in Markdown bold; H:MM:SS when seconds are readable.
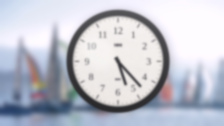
**5:23**
